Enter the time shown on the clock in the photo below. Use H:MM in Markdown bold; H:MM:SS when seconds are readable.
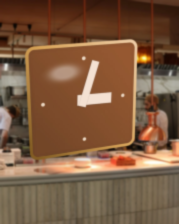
**3:03**
